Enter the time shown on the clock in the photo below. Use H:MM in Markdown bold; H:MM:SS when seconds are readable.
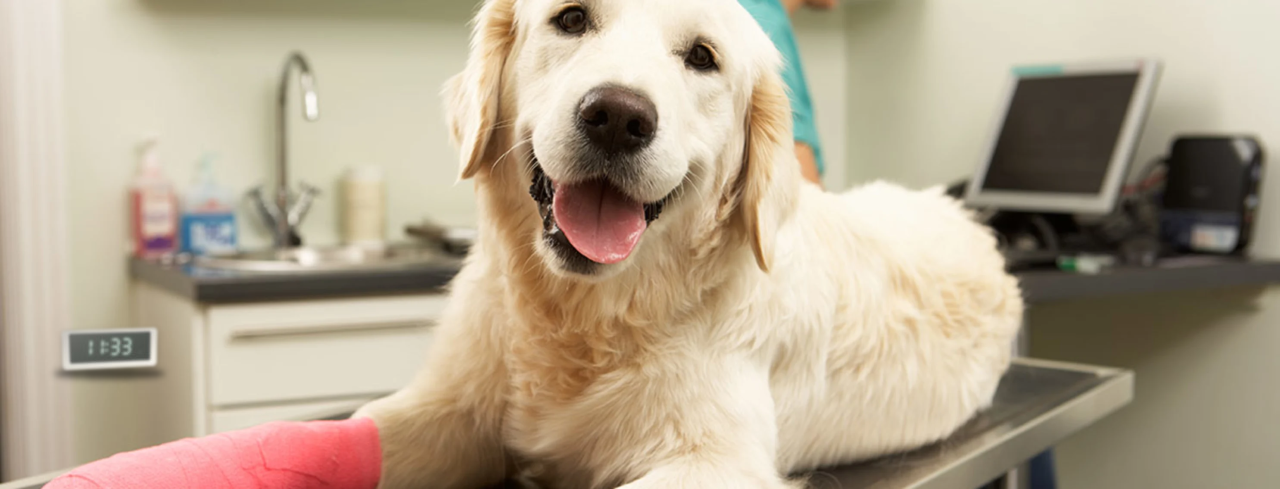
**11:33**
